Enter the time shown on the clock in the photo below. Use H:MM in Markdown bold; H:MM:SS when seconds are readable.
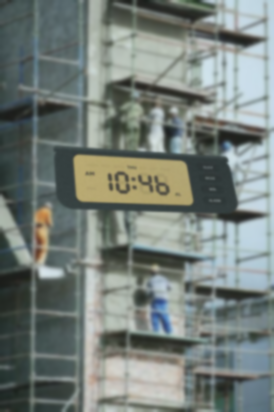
**10:46**
